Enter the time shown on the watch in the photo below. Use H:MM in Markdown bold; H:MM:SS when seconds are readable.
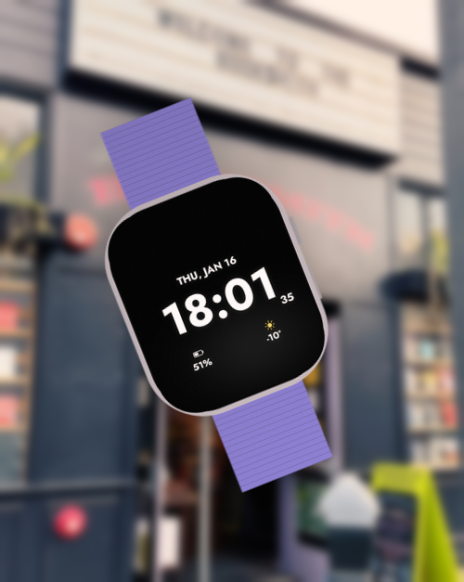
**18:01:35**
